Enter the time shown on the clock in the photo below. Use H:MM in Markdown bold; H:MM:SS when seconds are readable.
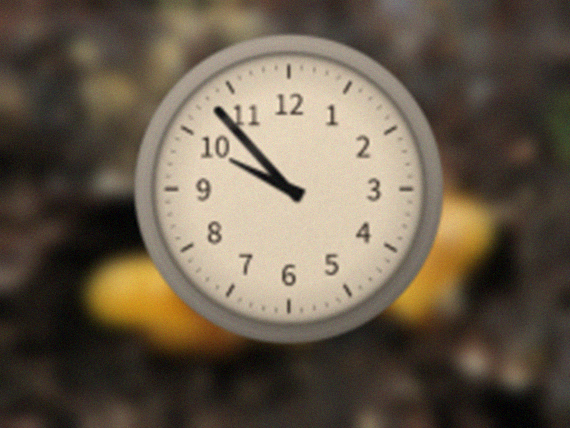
**9:53**
